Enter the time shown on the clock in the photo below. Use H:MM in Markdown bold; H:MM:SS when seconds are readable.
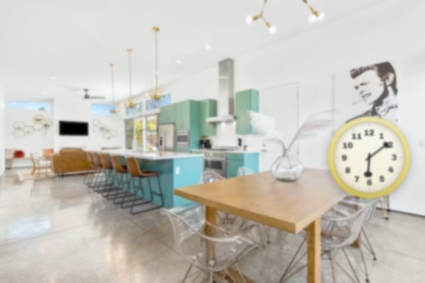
**6:09**
